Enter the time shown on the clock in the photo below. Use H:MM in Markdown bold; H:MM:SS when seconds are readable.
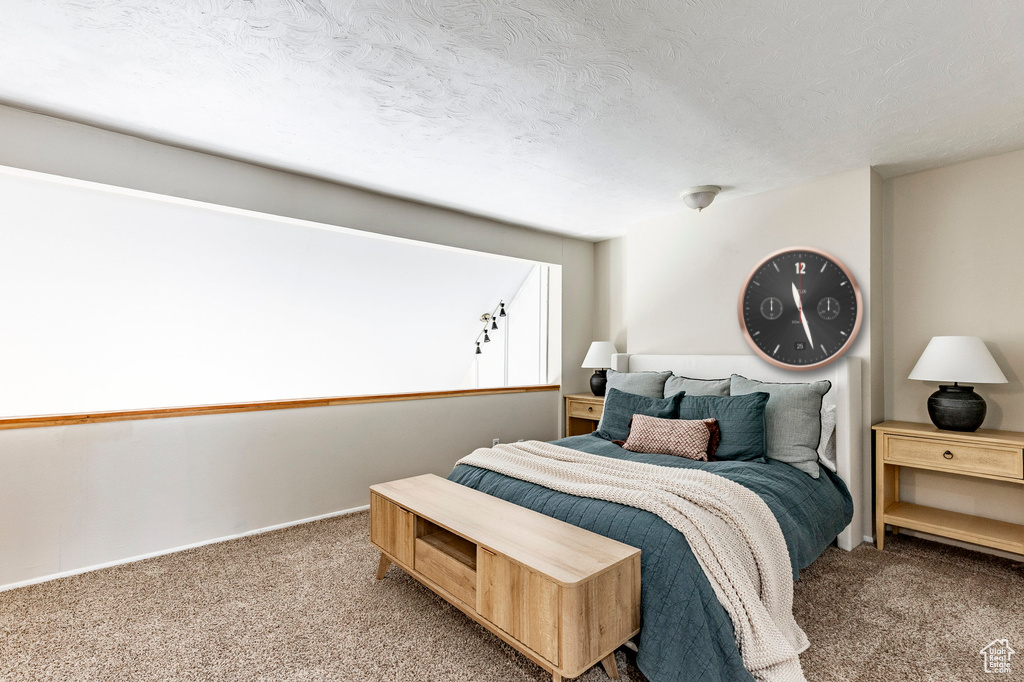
**11:27**
